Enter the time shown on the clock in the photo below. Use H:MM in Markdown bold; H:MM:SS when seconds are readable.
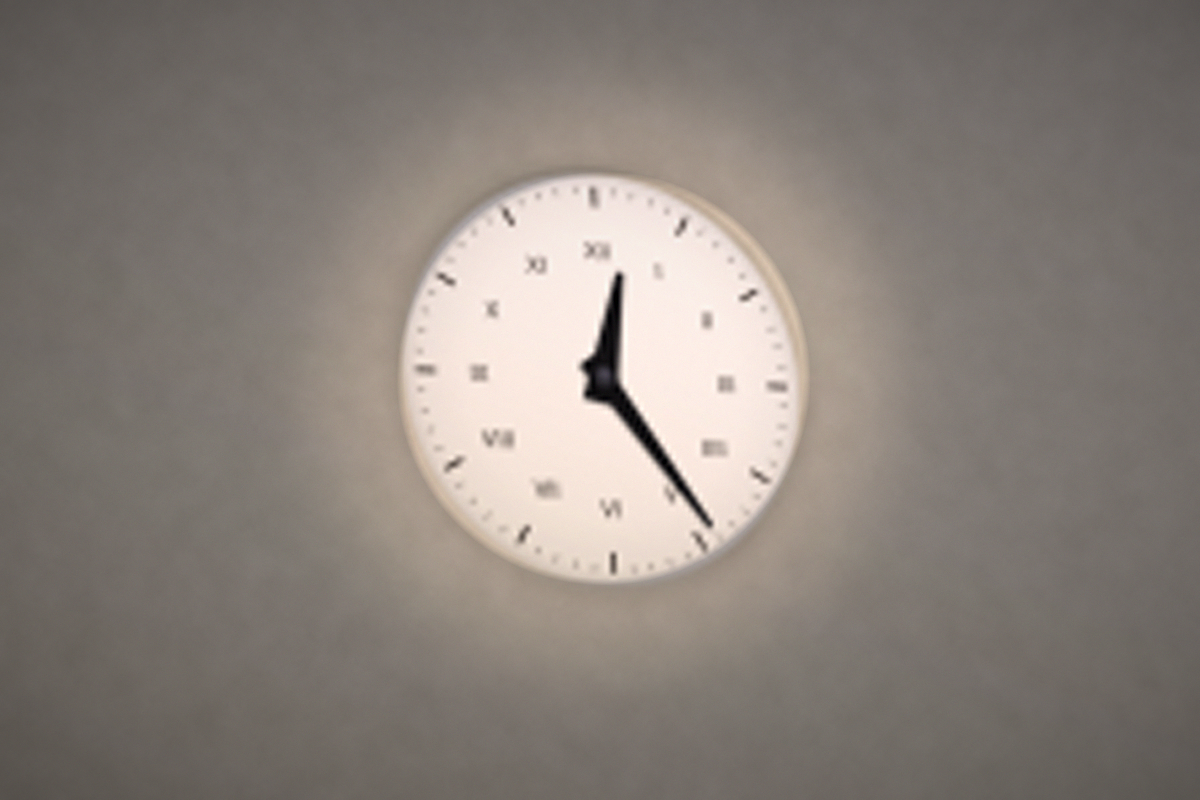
**12:24**
